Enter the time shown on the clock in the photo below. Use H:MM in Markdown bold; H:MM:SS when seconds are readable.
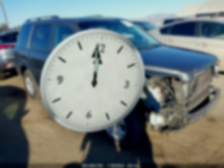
**11:59**
